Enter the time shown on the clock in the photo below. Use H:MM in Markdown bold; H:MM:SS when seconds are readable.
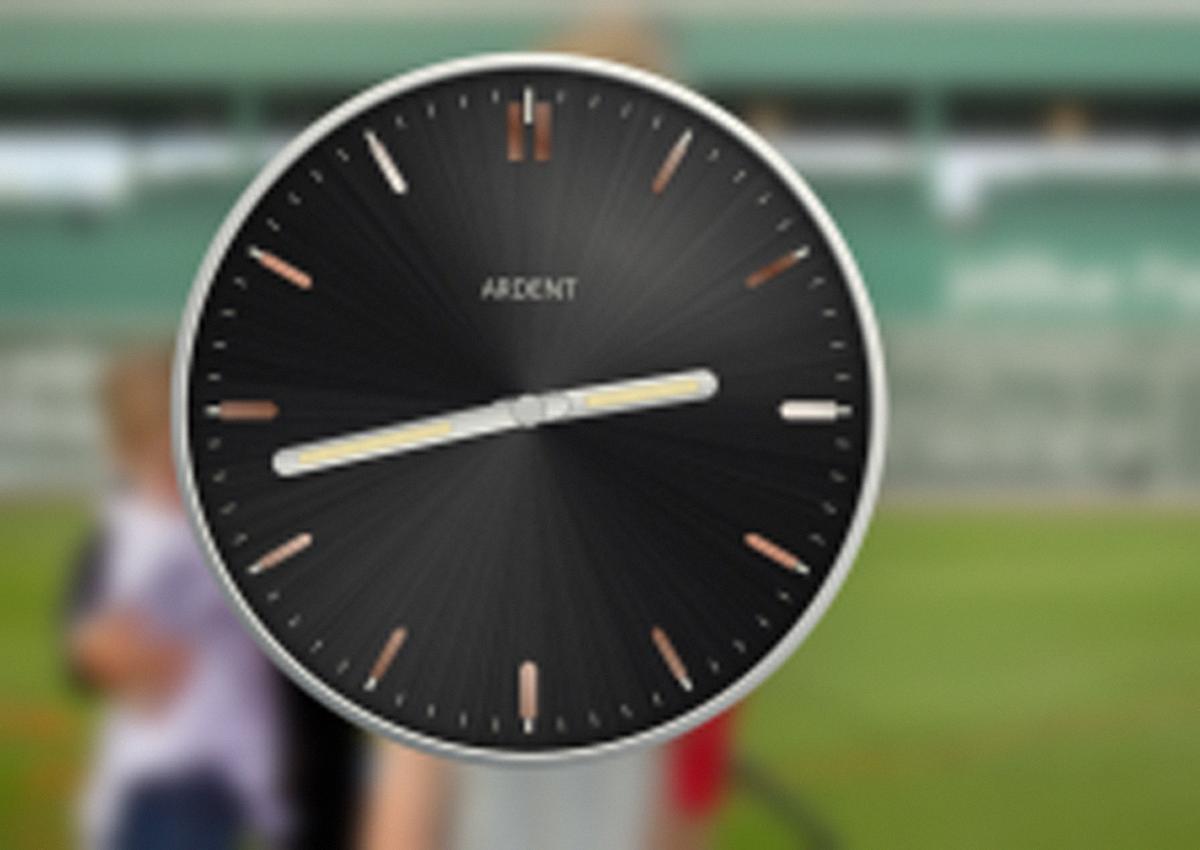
**2:43**
